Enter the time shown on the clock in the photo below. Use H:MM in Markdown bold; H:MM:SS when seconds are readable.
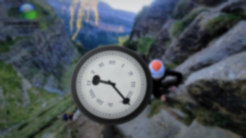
**9:23**
